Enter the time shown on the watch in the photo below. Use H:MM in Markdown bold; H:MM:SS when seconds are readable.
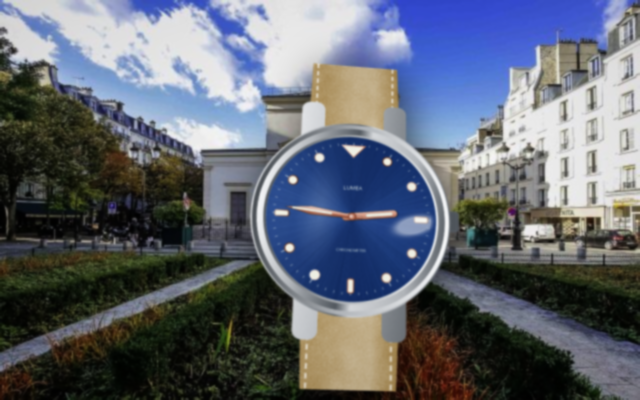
**2:46**
